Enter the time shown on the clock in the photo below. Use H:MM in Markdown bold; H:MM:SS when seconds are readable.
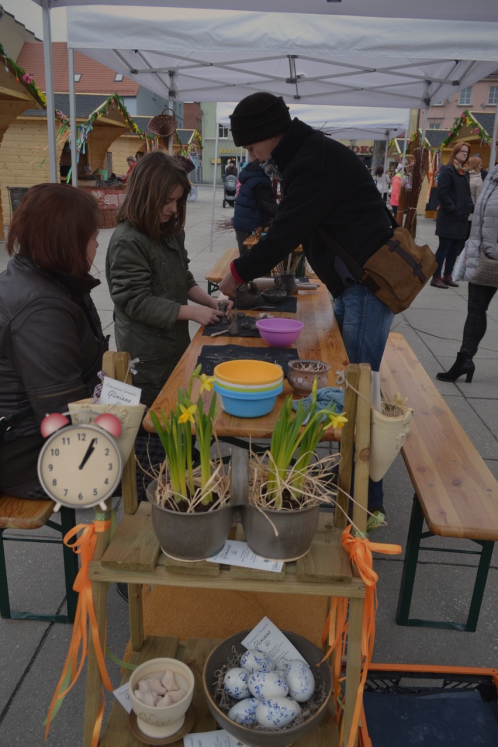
**1:04**
